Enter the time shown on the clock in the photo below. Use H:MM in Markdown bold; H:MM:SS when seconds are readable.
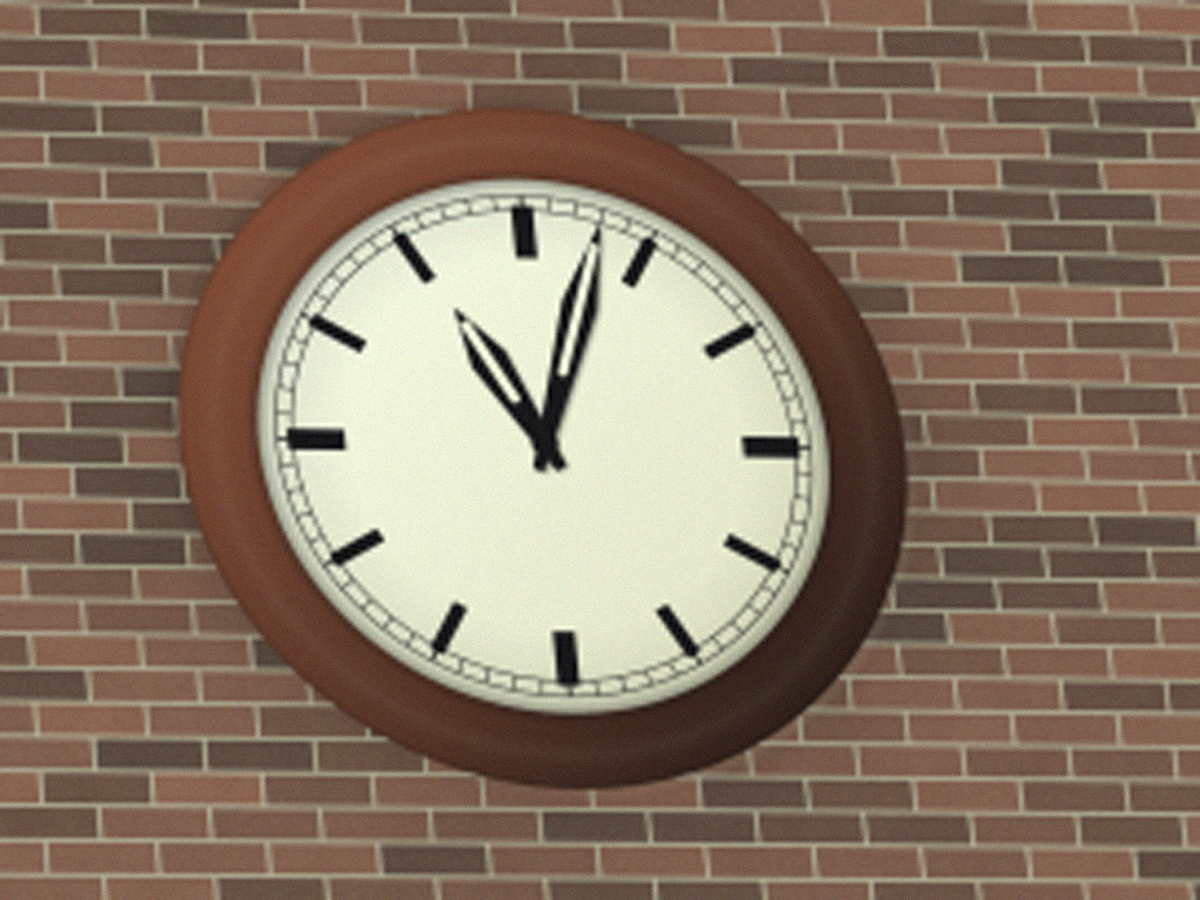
**11:03**
